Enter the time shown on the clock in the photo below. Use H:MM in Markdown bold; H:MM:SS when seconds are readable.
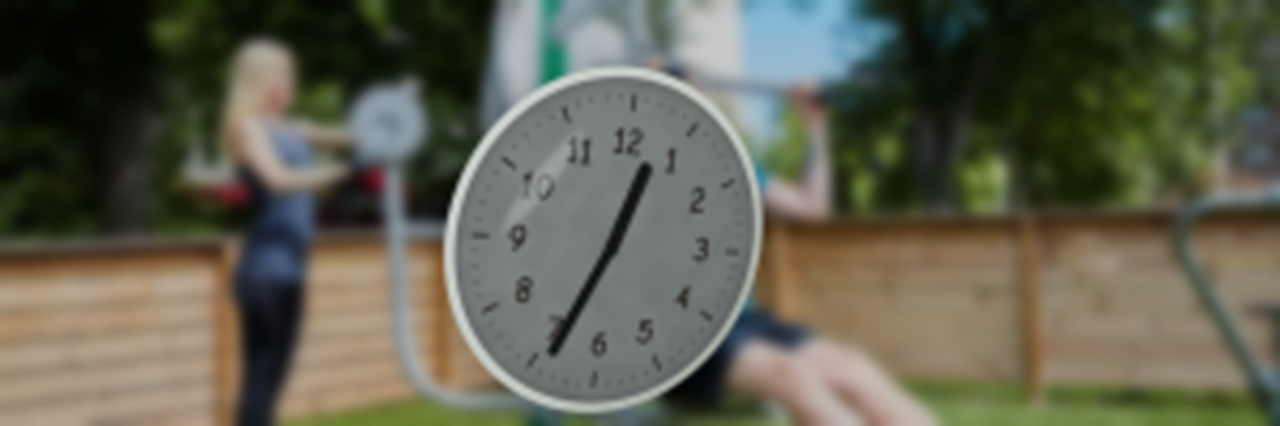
**12:34**
